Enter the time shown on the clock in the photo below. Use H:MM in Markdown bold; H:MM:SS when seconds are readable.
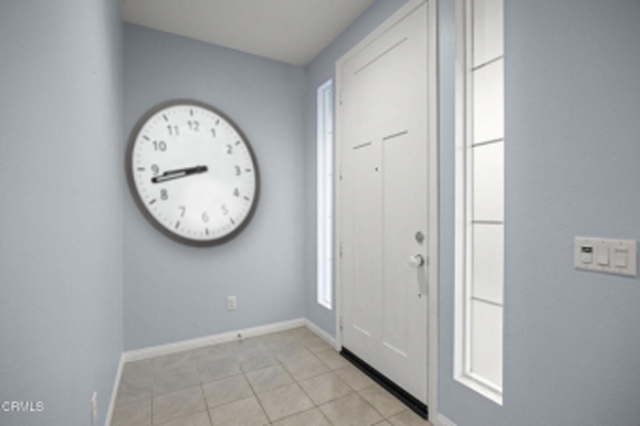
**8:43**
